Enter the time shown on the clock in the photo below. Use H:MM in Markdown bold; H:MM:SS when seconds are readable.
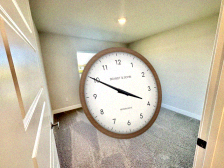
**3:50**
